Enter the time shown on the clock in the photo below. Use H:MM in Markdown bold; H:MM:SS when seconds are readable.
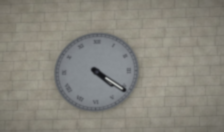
**4:21**
